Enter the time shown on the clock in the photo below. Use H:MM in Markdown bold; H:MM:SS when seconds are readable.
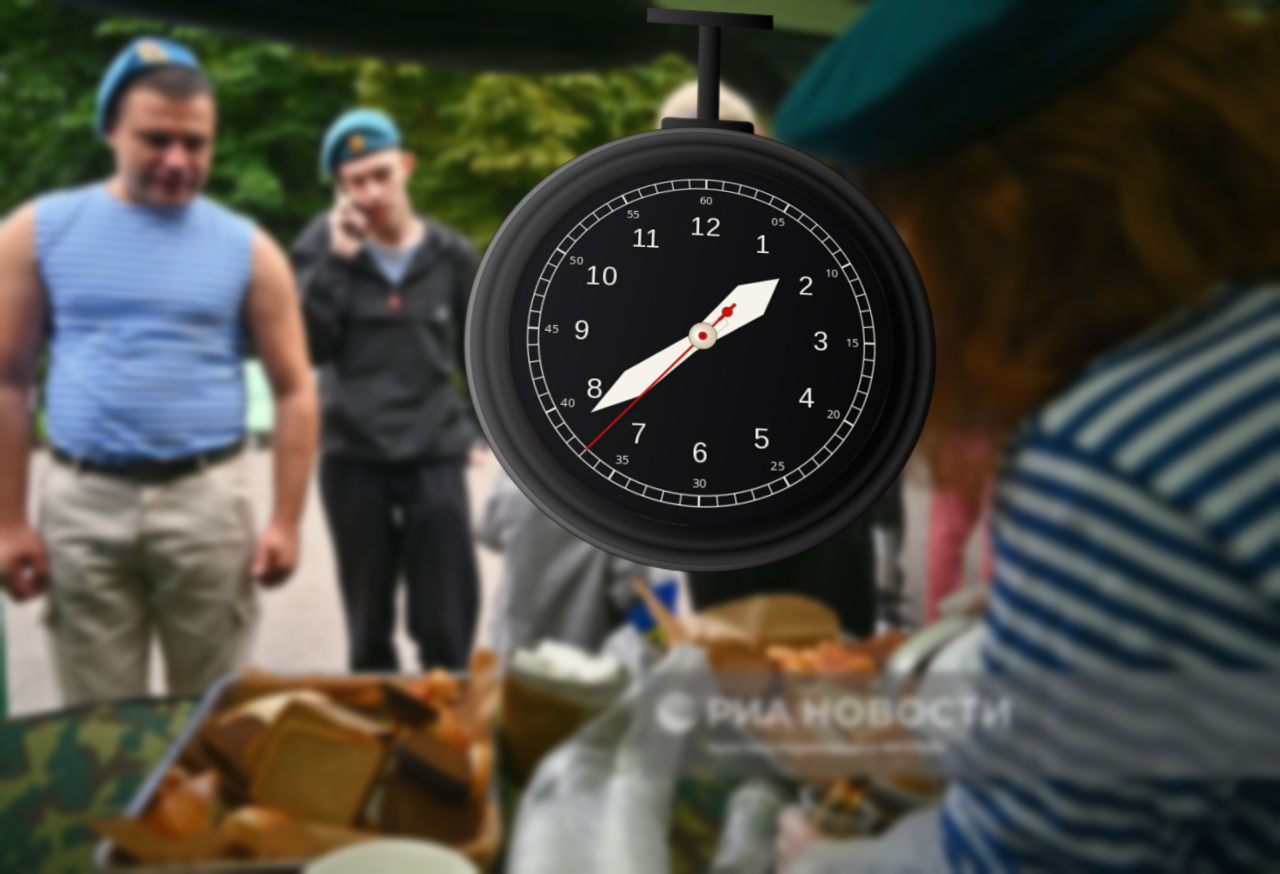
**1:38:37**
